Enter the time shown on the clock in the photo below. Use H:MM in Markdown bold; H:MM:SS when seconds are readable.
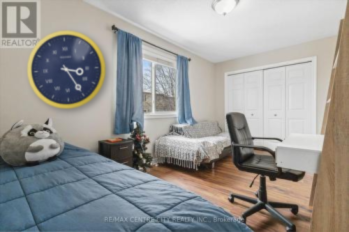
**3:25**
